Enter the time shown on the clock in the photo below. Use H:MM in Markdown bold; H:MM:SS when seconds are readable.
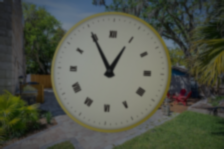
**12:55**
